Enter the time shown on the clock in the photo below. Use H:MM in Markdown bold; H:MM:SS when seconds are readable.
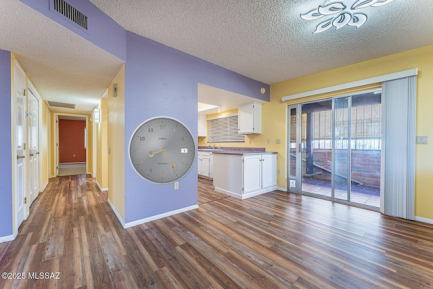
**8:24**
